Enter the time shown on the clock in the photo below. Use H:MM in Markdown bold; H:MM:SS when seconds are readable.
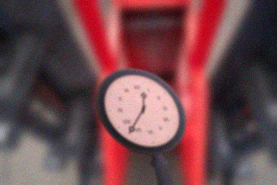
**12:37**
